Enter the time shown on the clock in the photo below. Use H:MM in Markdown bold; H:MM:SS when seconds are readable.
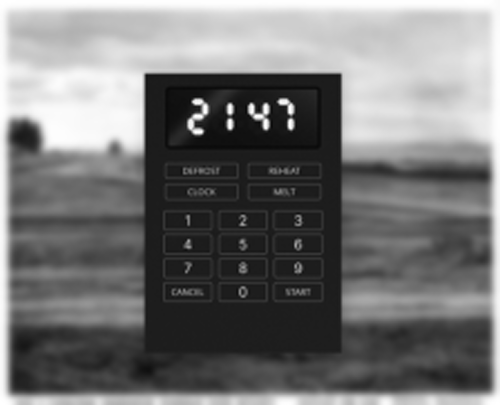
**21:47**
